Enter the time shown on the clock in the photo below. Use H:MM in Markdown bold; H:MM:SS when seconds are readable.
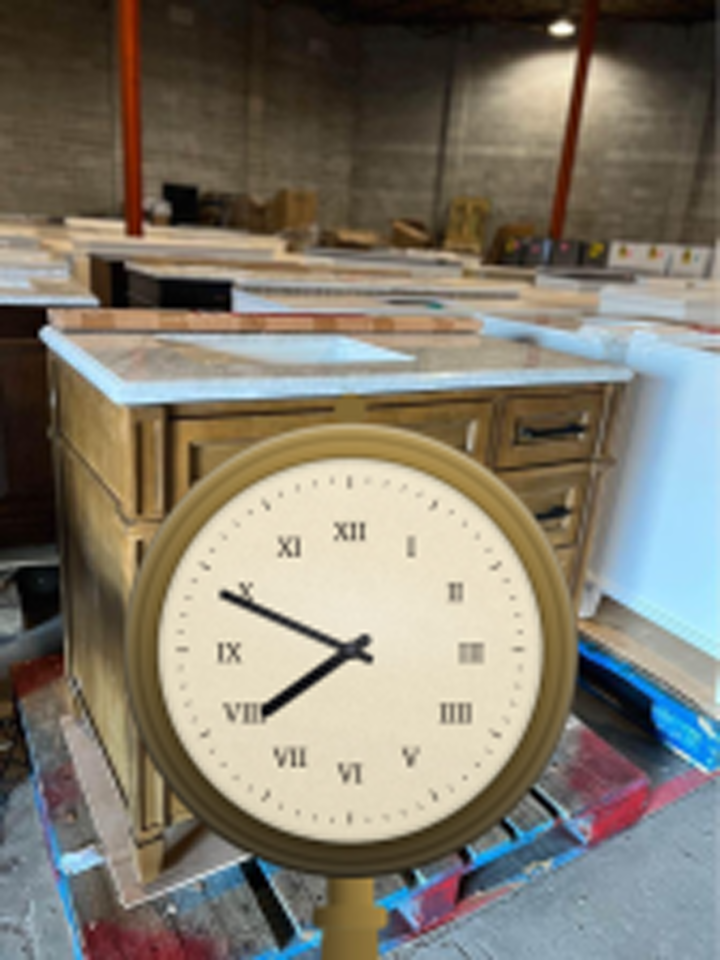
**7:49**
